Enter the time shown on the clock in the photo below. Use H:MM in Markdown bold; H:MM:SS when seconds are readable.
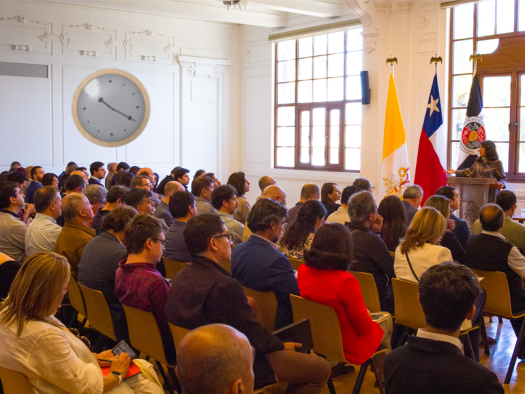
**10:20**
